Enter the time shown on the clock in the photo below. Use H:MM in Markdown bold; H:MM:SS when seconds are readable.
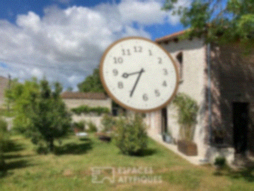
**8:35**
